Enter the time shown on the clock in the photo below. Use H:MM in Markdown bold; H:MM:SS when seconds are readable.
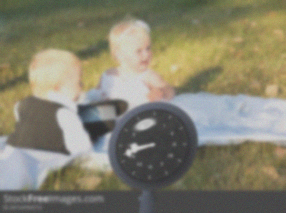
**8:42**
